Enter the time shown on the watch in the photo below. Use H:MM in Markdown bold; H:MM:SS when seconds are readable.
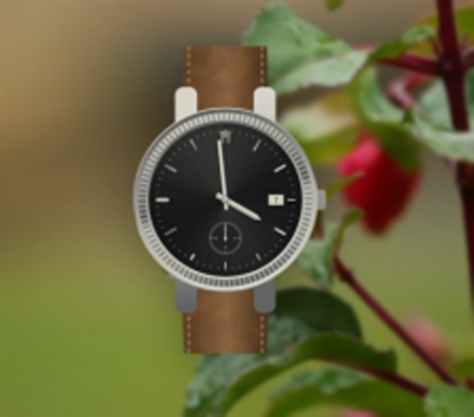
**3:59**
